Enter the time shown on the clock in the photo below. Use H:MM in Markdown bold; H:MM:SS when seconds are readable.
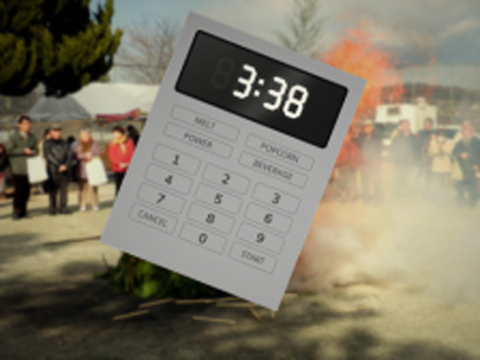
**3:38**
